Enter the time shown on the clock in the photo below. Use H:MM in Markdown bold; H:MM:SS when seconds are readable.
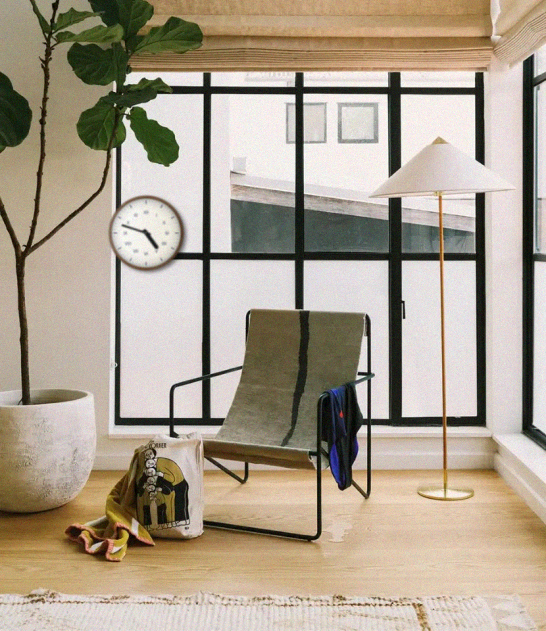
**4:48**
